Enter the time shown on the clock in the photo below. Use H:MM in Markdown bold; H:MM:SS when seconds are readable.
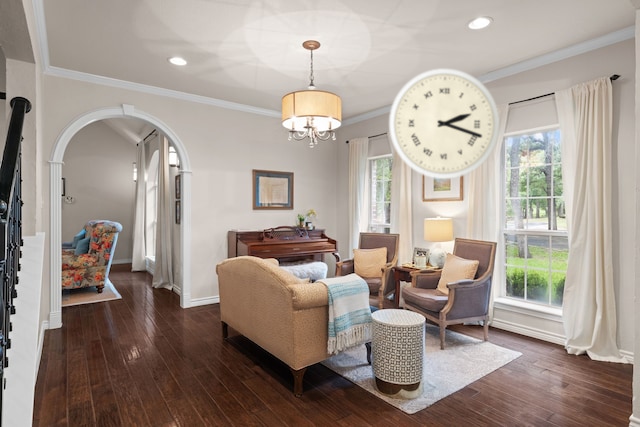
**2:18**
